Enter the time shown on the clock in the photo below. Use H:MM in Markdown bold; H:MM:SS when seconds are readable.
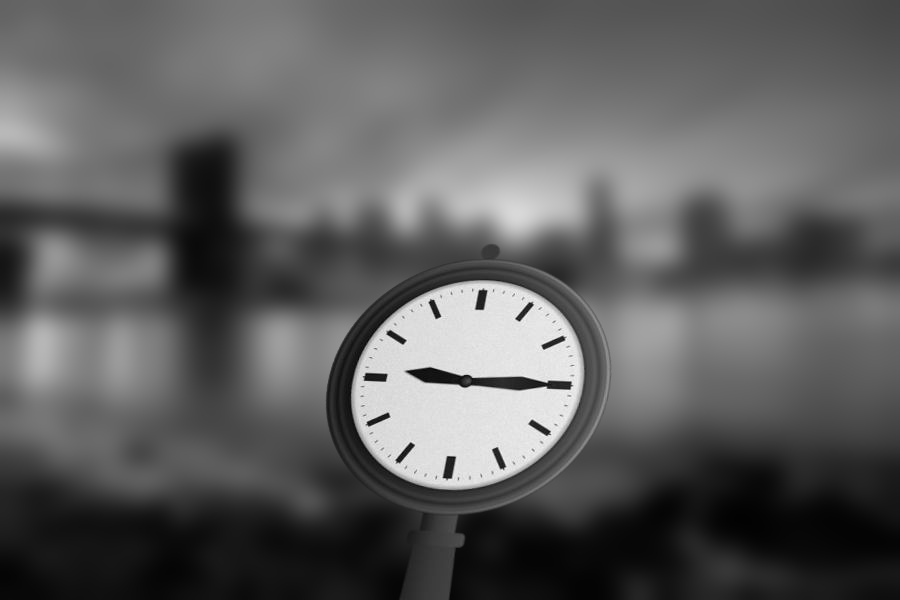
**9:15**
